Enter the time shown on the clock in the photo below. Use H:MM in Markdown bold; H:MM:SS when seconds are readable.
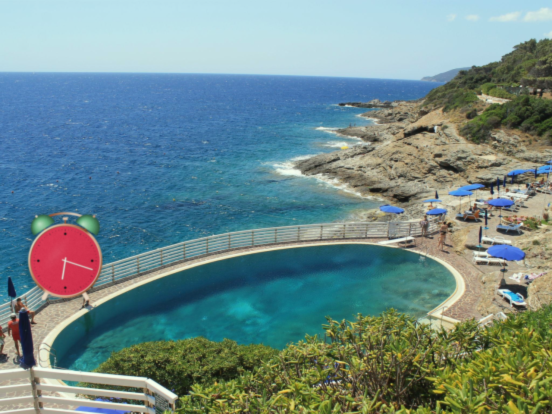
**6:18**
